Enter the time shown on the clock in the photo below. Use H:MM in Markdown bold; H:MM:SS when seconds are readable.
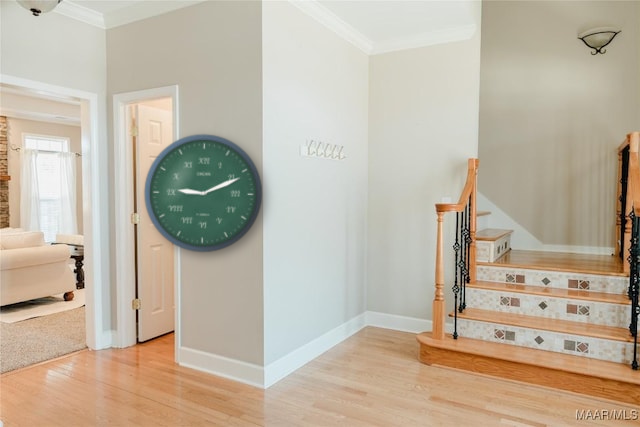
**9:11**
